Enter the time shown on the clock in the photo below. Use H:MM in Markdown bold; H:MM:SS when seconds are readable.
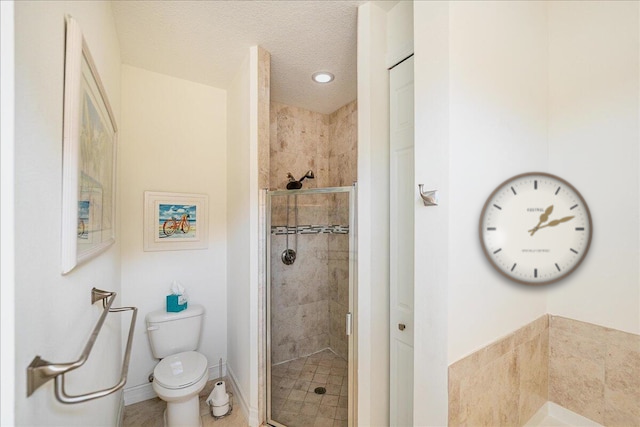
**1:12**
